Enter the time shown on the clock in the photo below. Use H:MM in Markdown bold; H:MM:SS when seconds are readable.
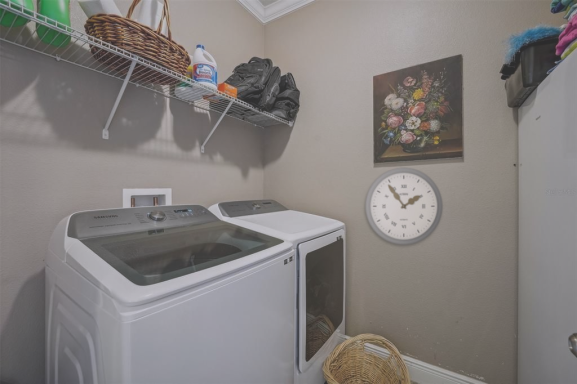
**1:54**
